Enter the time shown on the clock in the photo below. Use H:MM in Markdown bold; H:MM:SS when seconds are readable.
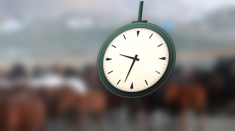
**9:33**
